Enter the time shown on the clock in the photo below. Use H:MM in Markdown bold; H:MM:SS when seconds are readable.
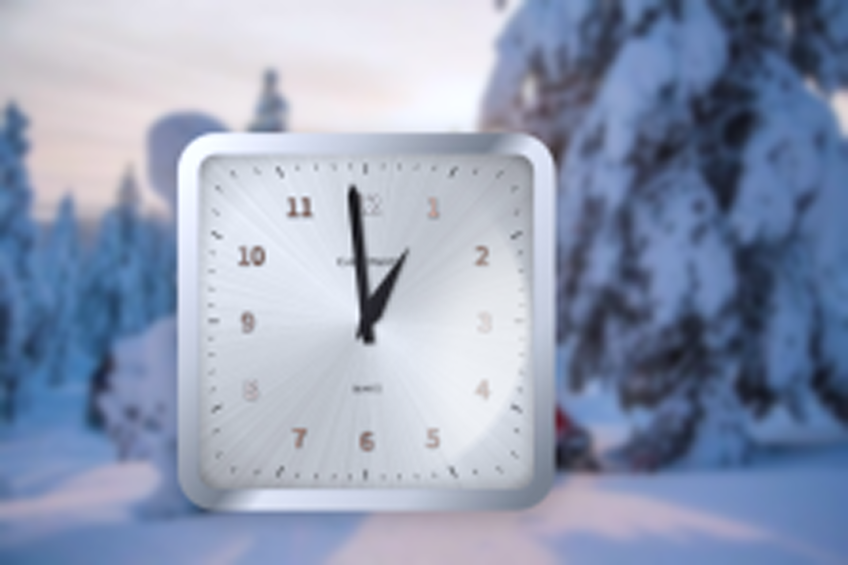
**12:59**
